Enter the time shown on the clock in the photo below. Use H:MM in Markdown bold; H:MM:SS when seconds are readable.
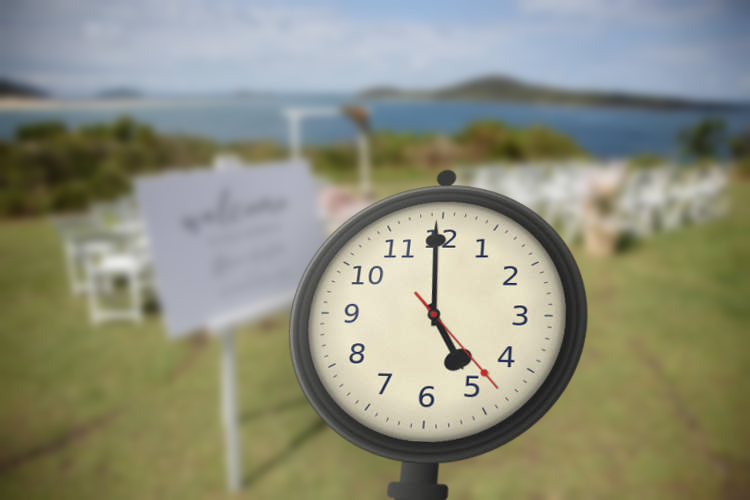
**4:59:23**
